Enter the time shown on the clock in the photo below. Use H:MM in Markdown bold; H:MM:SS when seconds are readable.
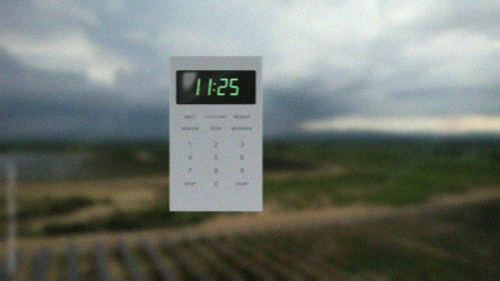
**11:25**
